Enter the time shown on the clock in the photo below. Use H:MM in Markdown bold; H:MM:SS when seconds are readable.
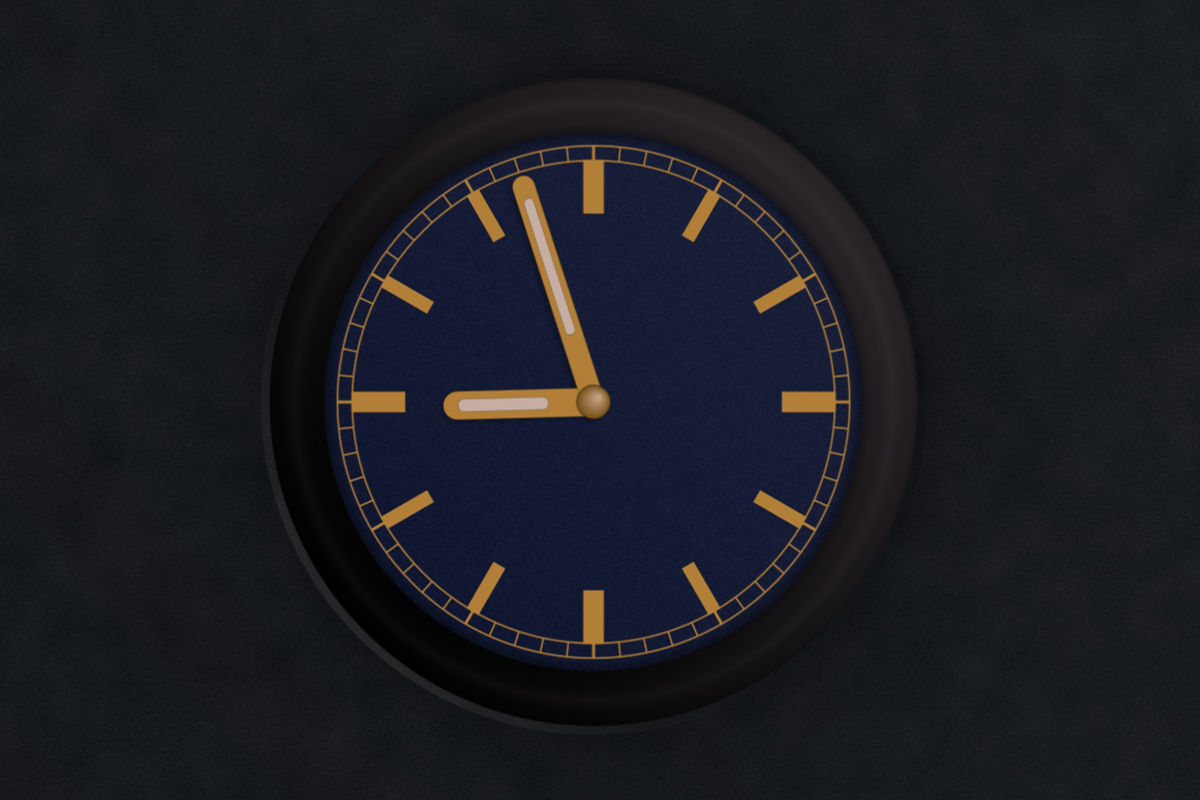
**8:57**
